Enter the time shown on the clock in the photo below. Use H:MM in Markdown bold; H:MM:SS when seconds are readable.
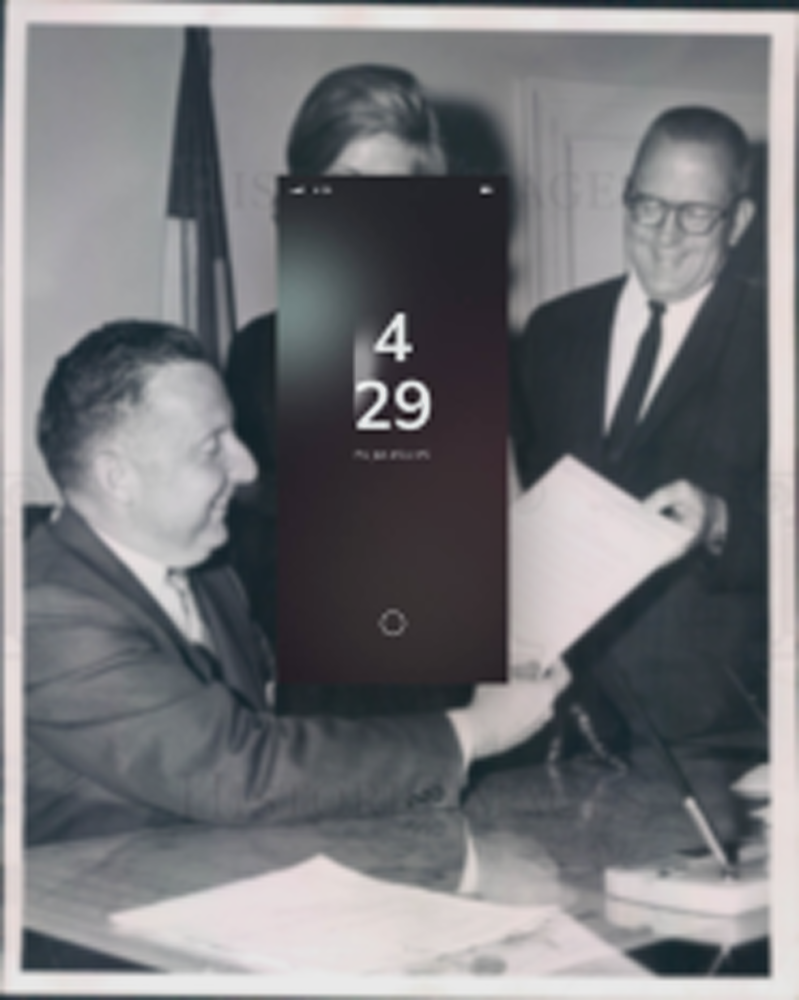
**4:29**
